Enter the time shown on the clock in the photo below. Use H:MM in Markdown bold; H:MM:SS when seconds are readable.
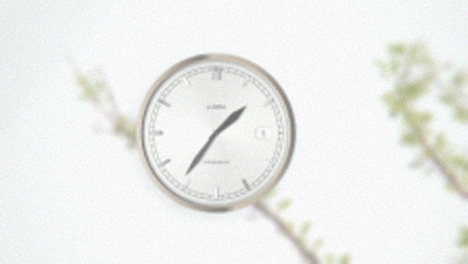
**1:36**
